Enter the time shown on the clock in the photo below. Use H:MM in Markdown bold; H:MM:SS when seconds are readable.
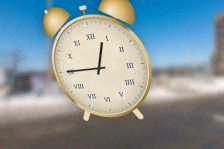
**12:45**
